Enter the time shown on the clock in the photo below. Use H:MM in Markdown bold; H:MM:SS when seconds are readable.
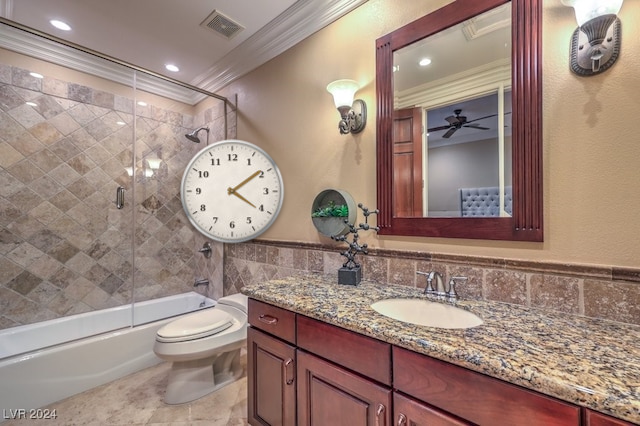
**4:09**
